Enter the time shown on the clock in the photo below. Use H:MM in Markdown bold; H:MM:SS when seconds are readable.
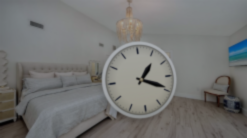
**1:19**
